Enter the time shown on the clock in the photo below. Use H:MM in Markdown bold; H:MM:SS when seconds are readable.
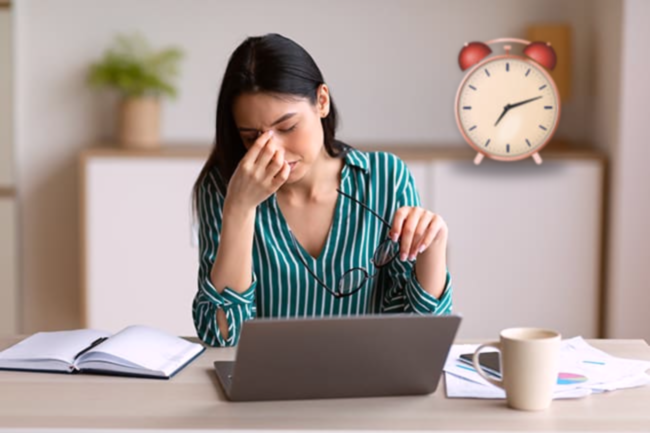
**7:12**
